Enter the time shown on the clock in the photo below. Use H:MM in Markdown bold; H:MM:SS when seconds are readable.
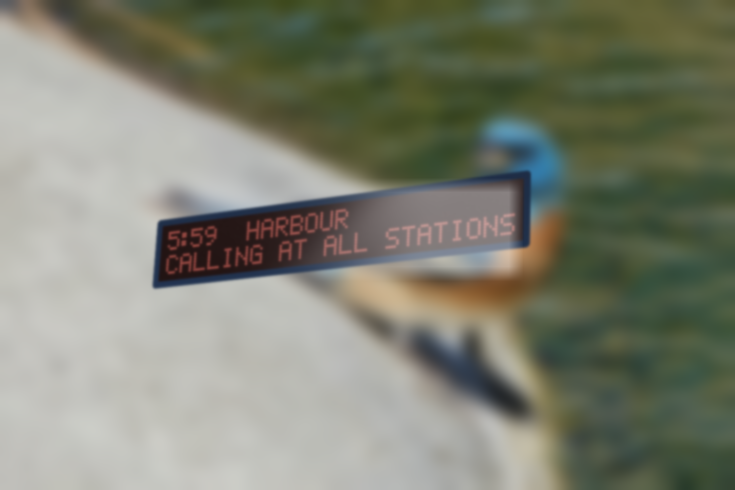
**5:59**
